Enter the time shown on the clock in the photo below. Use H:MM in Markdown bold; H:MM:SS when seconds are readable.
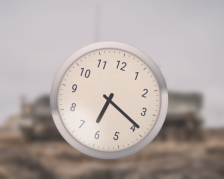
**6:19**
